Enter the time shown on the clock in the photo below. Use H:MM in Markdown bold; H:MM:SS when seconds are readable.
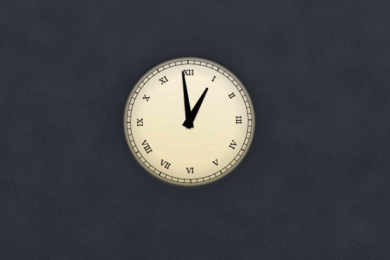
**12:59**
